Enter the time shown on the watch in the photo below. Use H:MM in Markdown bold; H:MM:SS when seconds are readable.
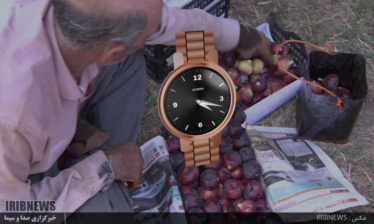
**4:18**
